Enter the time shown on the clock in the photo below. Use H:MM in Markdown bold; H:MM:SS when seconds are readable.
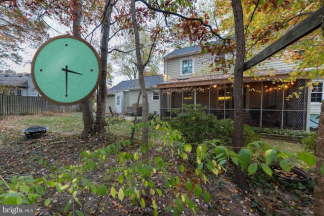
**3:30**
